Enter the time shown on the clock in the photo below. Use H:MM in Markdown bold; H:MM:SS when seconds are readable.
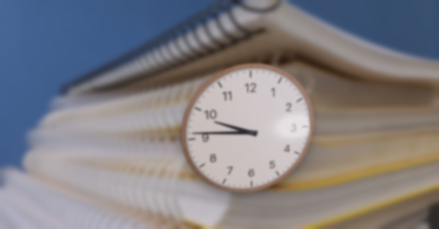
**9:46**
